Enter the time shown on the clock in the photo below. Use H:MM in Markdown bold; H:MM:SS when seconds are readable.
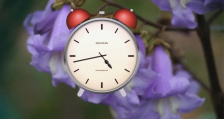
**4:43**
